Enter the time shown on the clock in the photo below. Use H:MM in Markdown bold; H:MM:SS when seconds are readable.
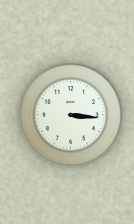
**3:16**
